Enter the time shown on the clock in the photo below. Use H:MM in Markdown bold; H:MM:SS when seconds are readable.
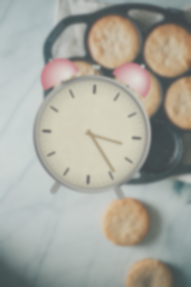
**3:24**
